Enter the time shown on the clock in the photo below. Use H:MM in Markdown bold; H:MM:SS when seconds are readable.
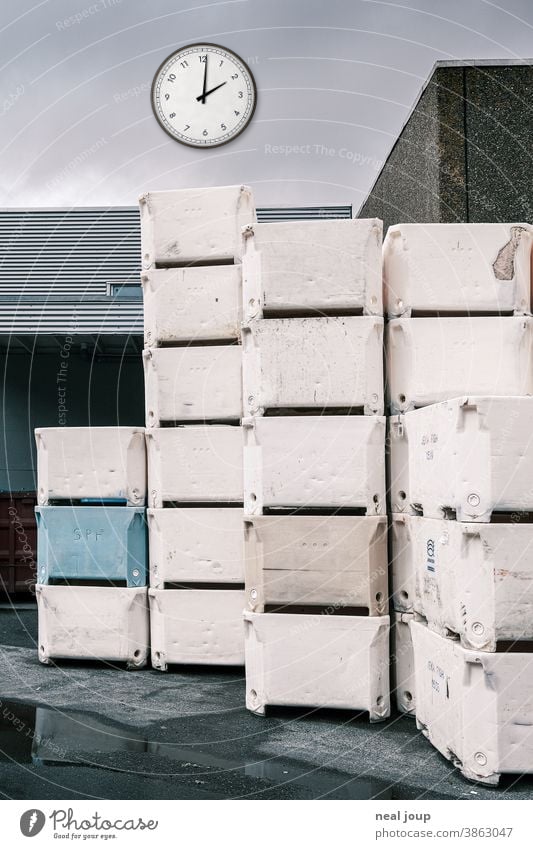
**2:01**
